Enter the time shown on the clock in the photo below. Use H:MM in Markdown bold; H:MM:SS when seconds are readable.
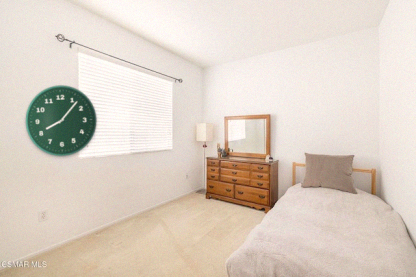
**8:07**
